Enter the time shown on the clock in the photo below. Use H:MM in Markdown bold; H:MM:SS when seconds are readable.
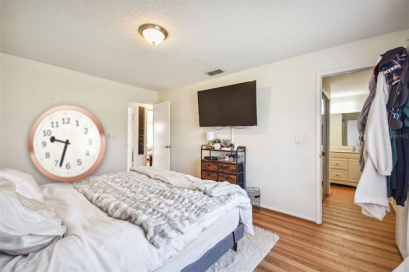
**9:33**
